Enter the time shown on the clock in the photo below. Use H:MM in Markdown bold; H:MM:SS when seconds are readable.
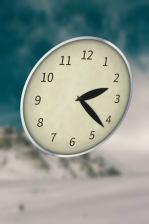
**2:22**
